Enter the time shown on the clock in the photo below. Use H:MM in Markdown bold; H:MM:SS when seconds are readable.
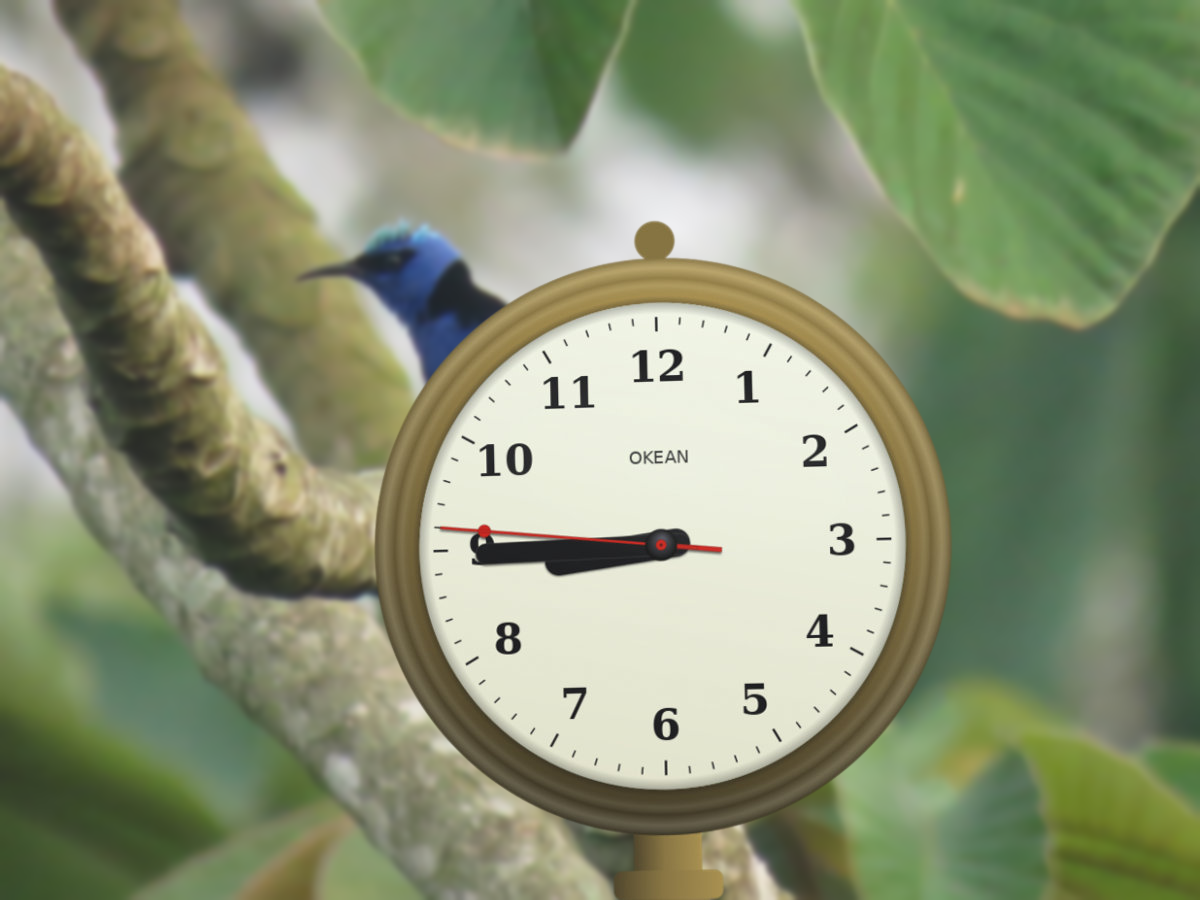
**8:44:46**
